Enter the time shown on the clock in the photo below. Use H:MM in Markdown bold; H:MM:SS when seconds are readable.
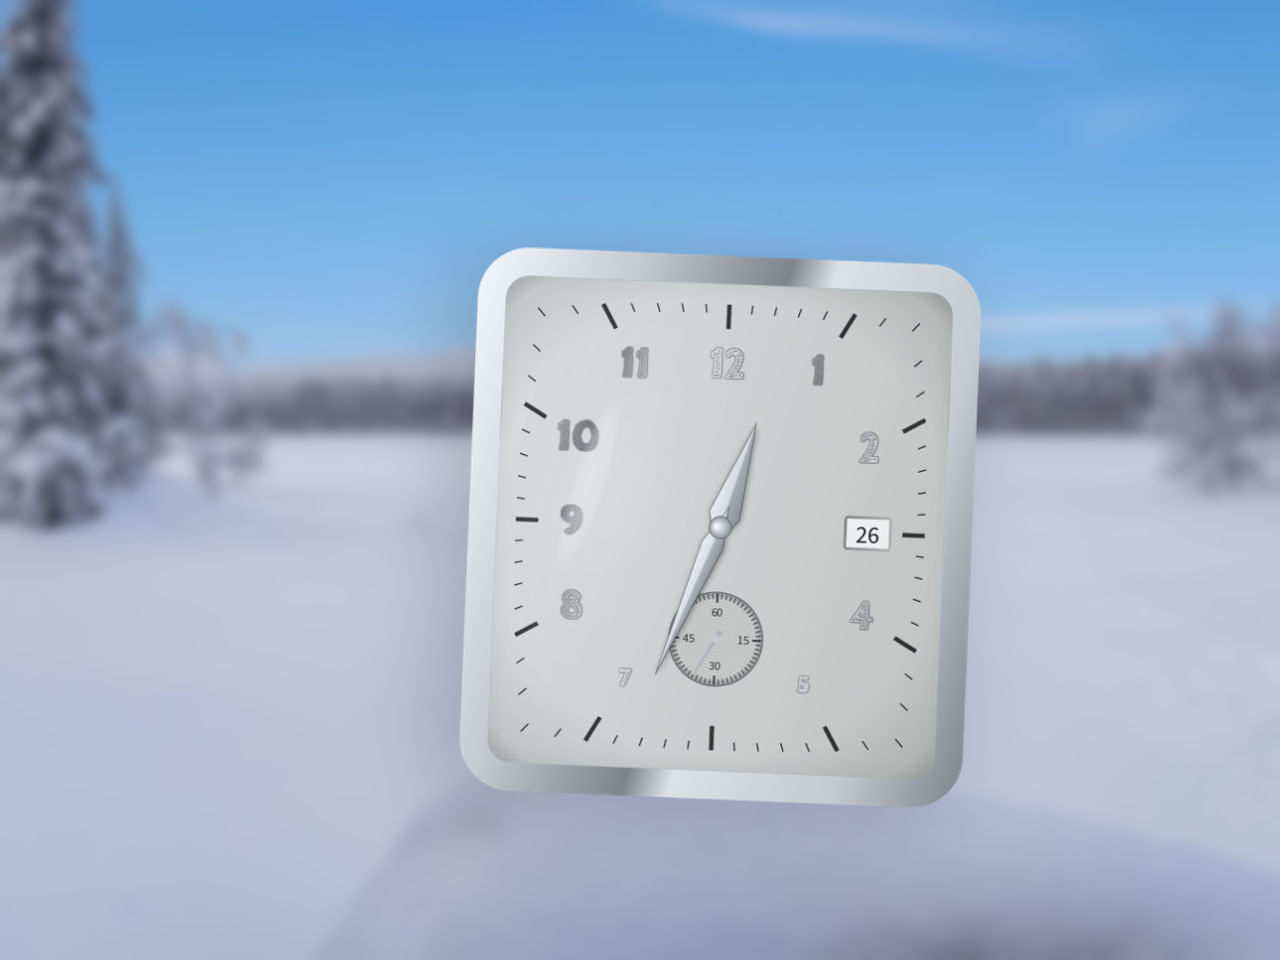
**12:33:35**
